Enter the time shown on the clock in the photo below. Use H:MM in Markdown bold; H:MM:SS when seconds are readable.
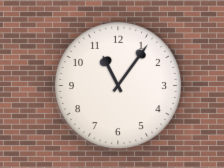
**11:06**
